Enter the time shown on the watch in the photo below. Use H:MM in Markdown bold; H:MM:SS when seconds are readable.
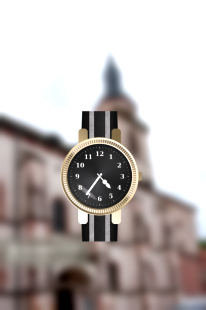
**4:36**
